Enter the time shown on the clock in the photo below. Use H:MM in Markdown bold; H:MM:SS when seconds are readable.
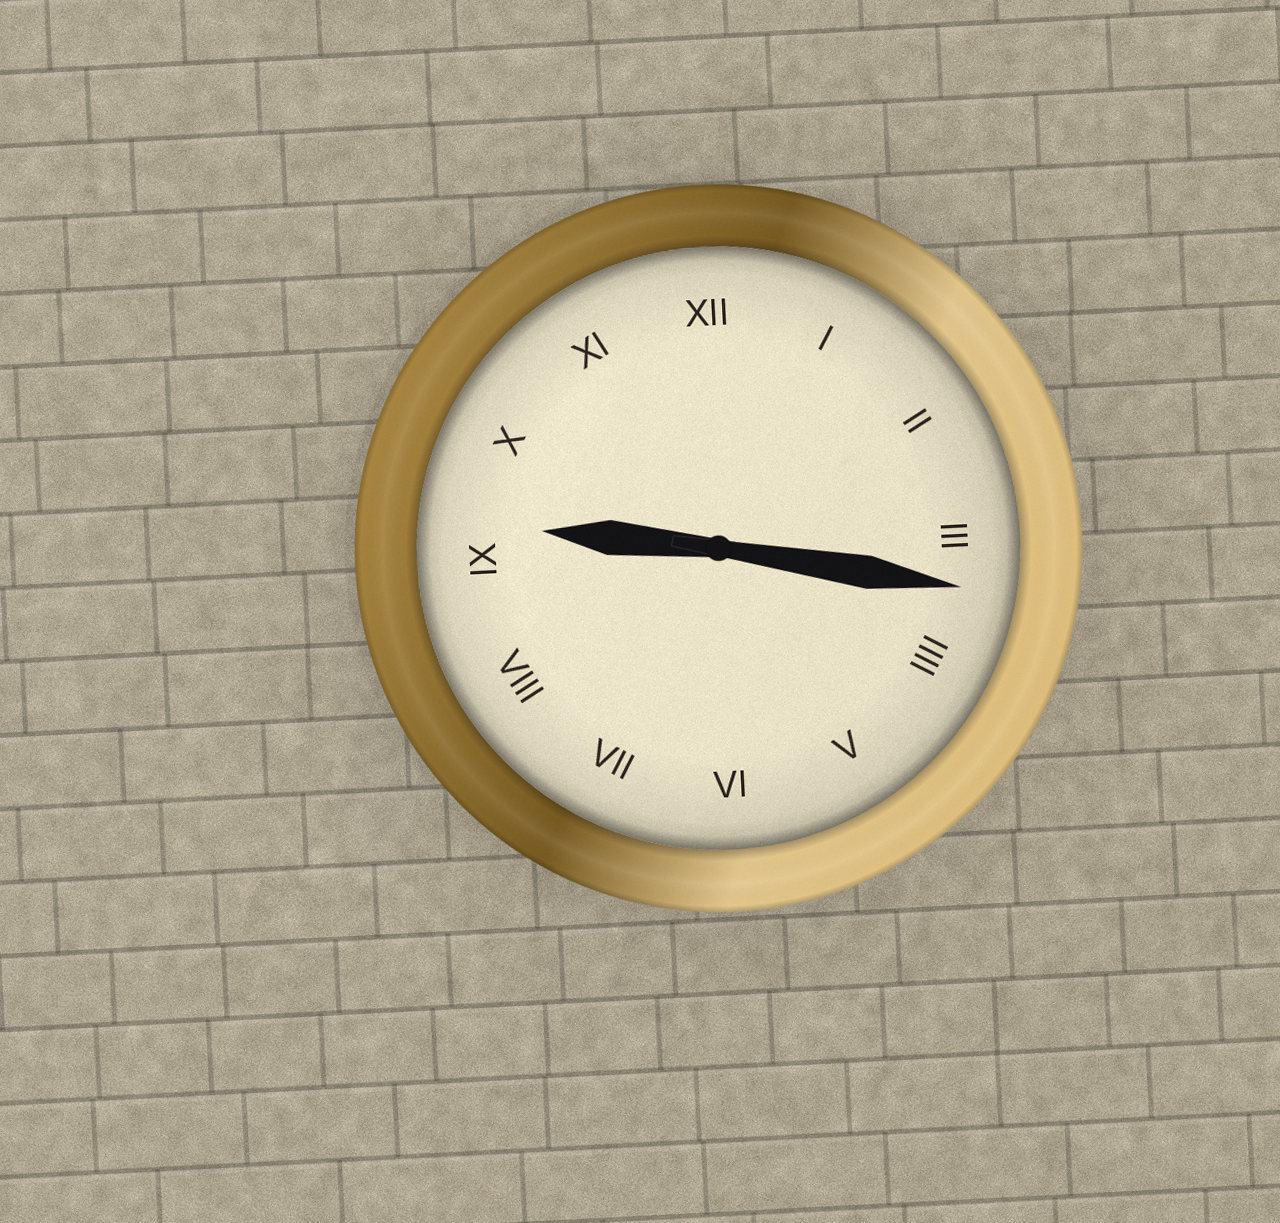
**9:17**
